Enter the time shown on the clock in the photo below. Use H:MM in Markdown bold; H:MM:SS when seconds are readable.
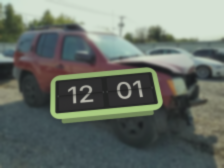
**12:01**
